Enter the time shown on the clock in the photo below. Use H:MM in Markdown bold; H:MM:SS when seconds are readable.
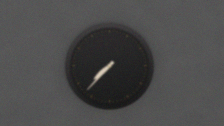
**7:37**
